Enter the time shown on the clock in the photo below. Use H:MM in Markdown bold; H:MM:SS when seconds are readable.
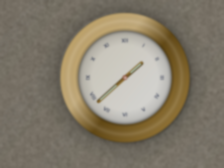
**1:38**
